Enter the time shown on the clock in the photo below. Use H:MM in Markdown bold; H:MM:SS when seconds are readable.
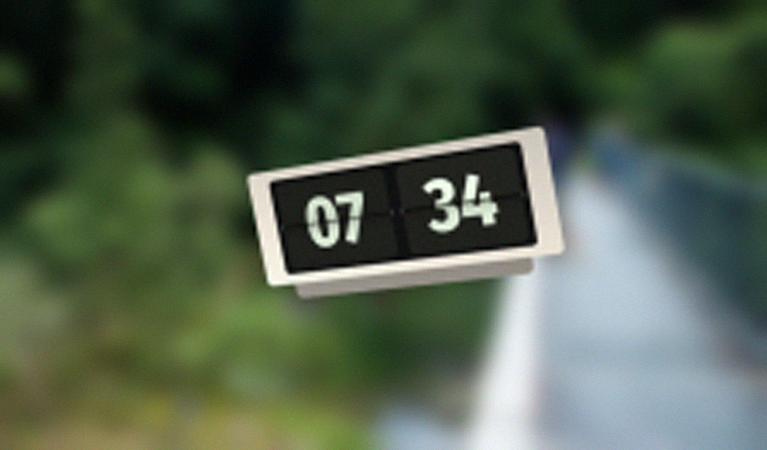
**7:34**
